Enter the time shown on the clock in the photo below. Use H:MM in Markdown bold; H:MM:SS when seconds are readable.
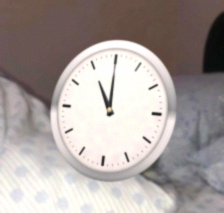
**11:00**
